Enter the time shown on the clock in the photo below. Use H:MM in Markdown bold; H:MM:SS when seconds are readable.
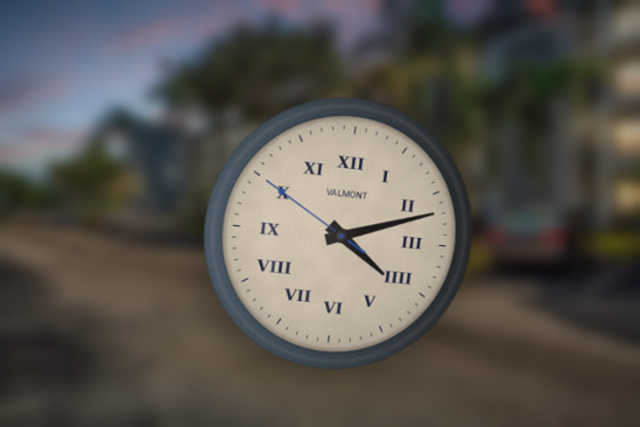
**4:11:50**
